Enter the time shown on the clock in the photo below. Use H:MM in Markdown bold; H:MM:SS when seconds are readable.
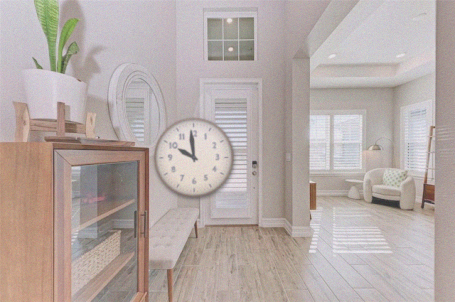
**9:59**
